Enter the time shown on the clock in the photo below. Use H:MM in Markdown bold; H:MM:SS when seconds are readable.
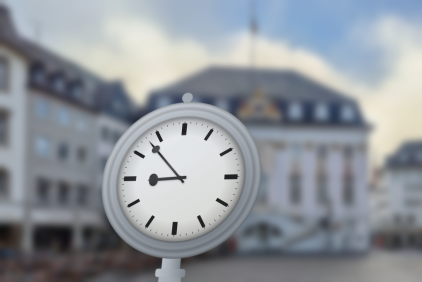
**8:53**
